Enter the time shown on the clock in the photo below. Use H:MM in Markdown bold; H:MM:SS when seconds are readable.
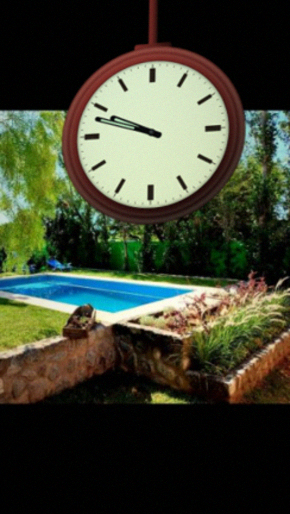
**9:48**
